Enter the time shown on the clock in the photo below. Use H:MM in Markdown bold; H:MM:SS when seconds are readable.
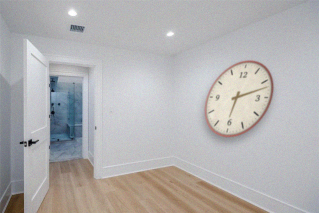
**6:12**
